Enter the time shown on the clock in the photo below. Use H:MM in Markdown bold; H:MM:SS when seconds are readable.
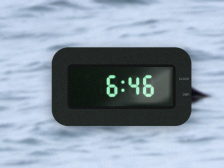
**6:46**
